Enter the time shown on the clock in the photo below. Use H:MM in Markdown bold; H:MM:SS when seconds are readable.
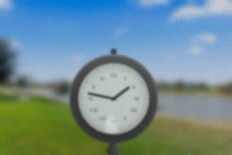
**1:47**
